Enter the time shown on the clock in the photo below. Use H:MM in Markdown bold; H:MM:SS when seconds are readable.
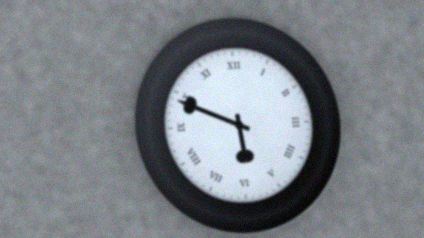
**5:49**
